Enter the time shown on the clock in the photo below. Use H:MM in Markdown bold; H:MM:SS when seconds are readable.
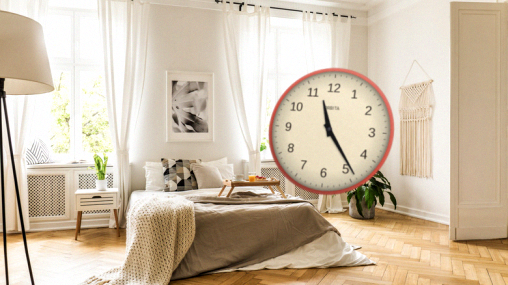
**11:24**
